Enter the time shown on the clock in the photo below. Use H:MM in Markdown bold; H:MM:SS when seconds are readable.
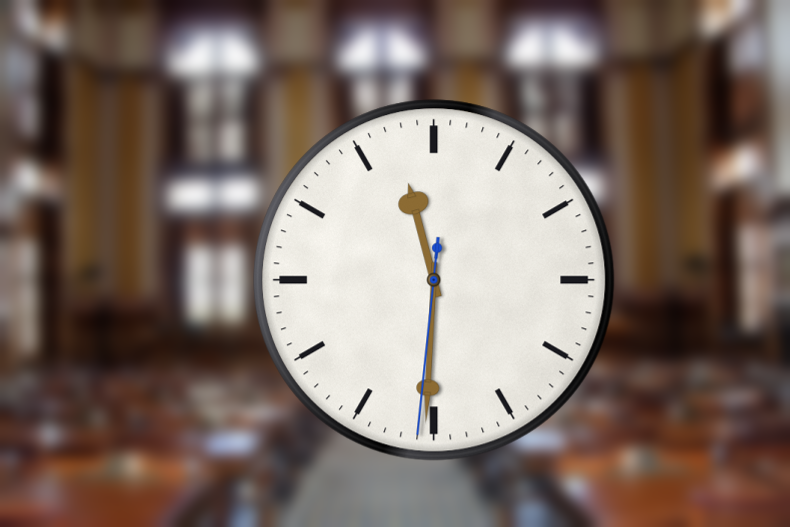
**11:30:31**
